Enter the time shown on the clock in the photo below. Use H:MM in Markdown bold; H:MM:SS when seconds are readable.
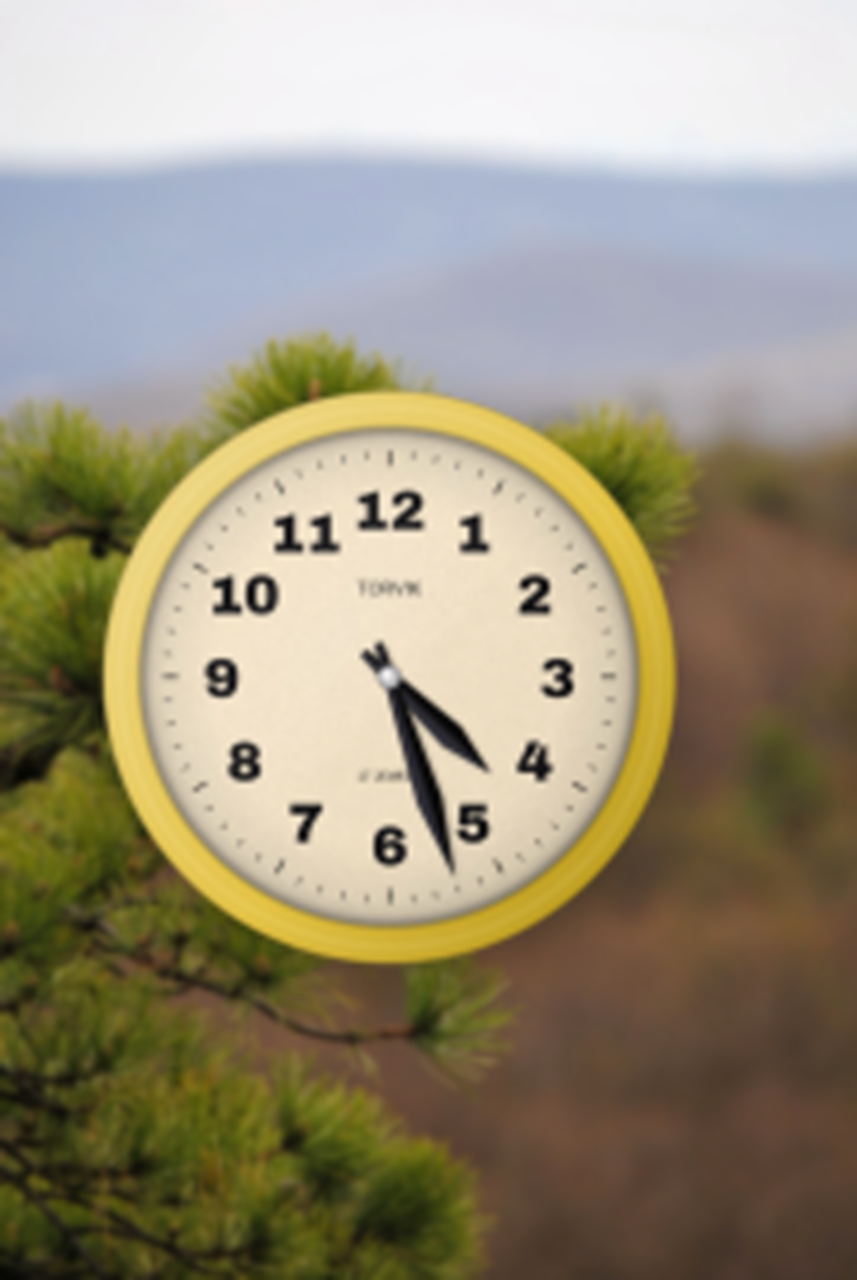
**4:27**
